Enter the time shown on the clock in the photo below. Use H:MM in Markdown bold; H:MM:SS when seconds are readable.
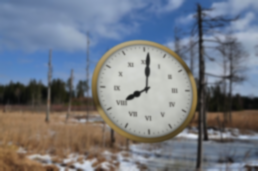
**8:01**
